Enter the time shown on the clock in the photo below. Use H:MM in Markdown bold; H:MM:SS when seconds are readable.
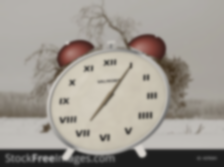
**7:05**
